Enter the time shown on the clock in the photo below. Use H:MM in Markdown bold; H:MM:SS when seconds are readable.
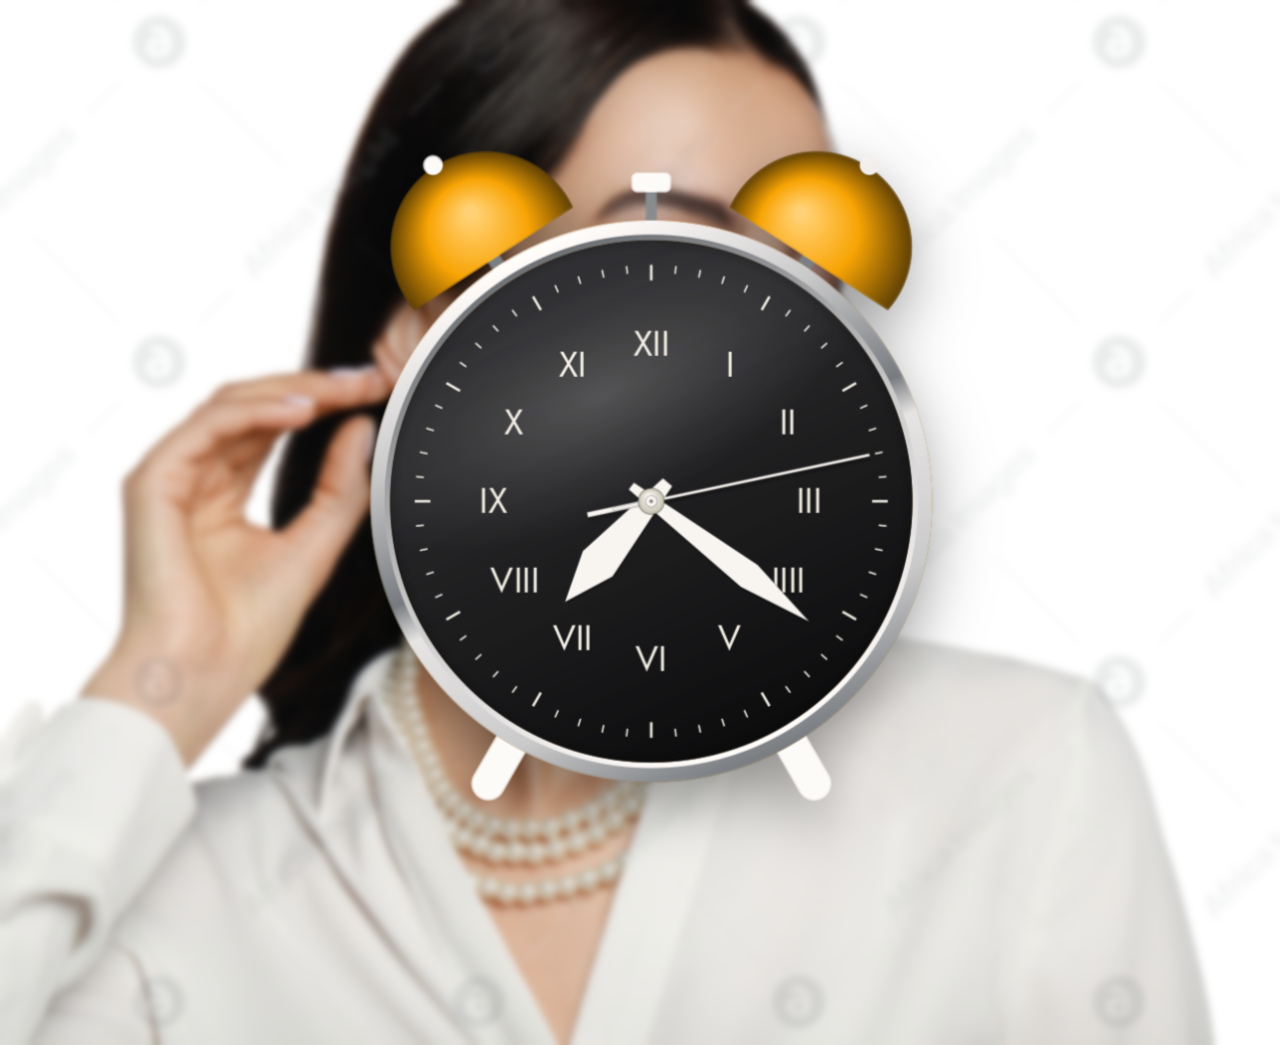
**7:21:13**
